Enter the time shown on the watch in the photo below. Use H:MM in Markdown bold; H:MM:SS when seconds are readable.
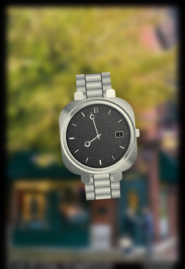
**7:58**
